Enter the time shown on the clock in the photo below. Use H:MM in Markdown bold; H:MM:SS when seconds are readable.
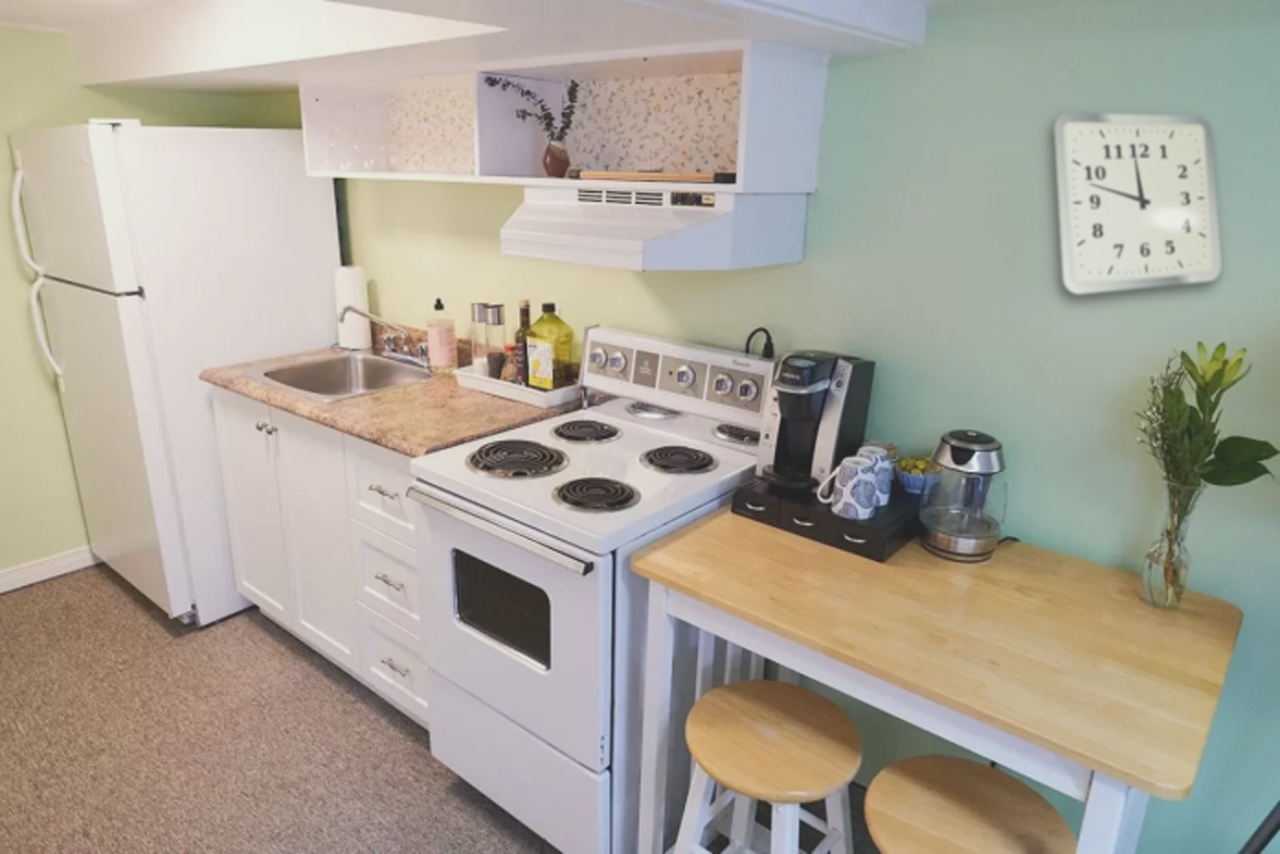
**11:48**
